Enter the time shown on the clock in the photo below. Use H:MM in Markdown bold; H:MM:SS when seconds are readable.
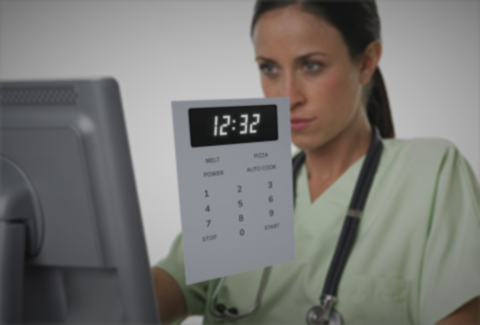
**12:32**
